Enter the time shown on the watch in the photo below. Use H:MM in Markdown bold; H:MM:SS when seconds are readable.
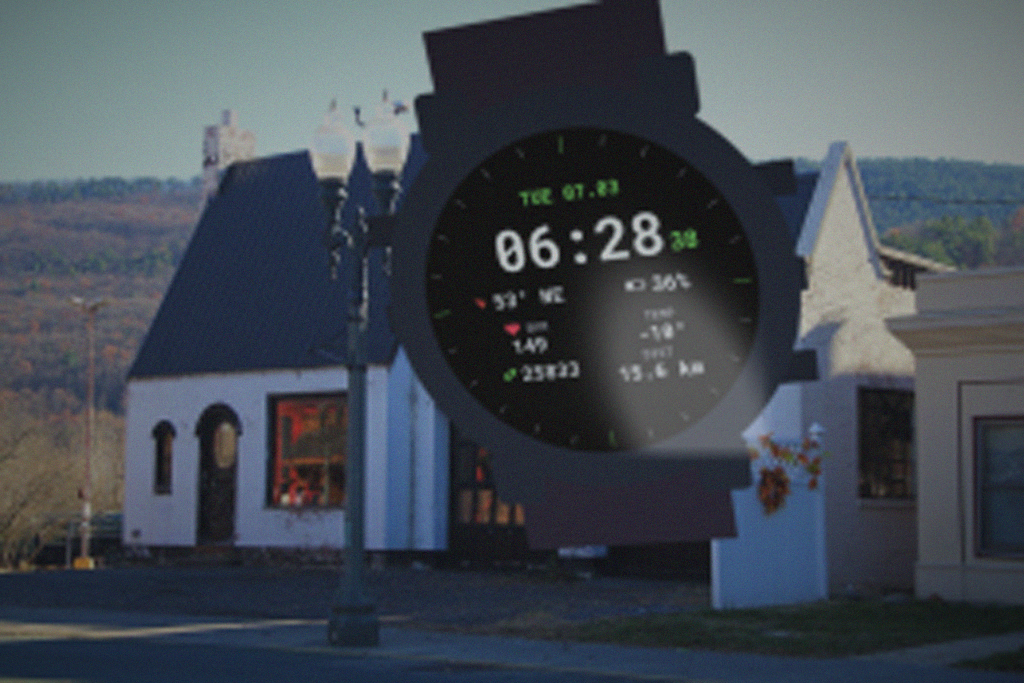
**6:28**
